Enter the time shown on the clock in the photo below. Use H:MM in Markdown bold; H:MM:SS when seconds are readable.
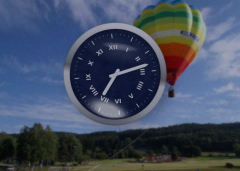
**7:13**
